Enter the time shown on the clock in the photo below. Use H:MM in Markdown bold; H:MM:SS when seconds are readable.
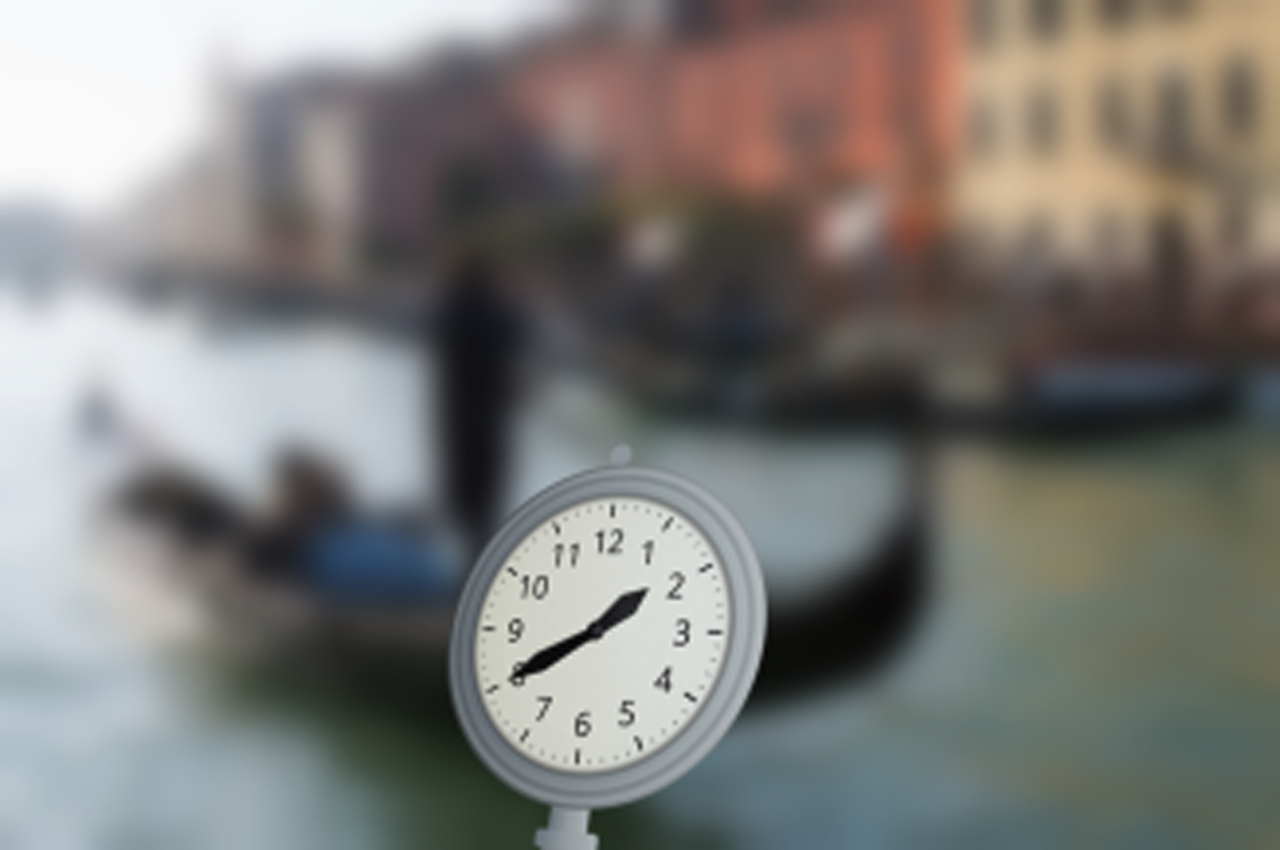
**1:40**
